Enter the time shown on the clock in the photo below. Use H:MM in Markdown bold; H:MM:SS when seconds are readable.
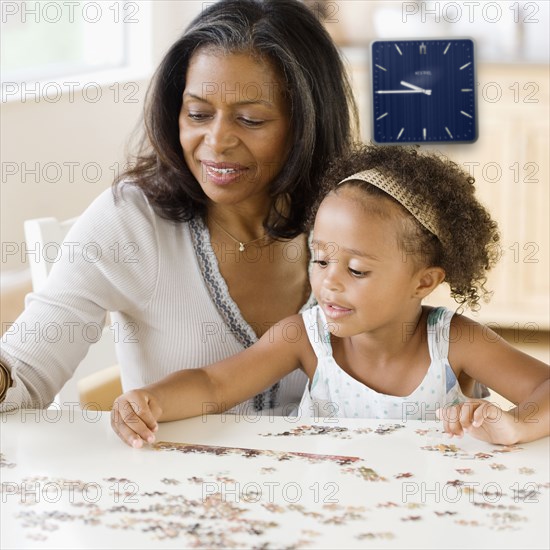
**9:45**
